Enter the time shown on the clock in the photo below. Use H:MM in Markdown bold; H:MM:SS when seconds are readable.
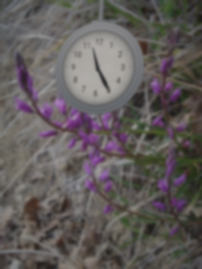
**11:25**
